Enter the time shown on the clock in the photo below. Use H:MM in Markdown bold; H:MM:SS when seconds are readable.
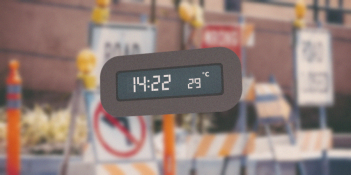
**14:22**
